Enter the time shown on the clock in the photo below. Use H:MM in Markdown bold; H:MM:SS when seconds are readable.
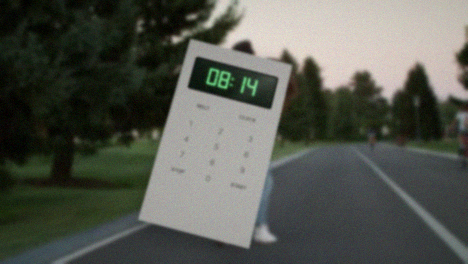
**8:14**
